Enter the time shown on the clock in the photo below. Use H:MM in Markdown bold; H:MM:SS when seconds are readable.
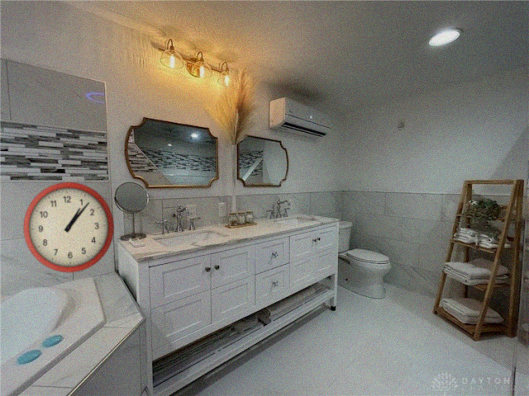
**1:07**
